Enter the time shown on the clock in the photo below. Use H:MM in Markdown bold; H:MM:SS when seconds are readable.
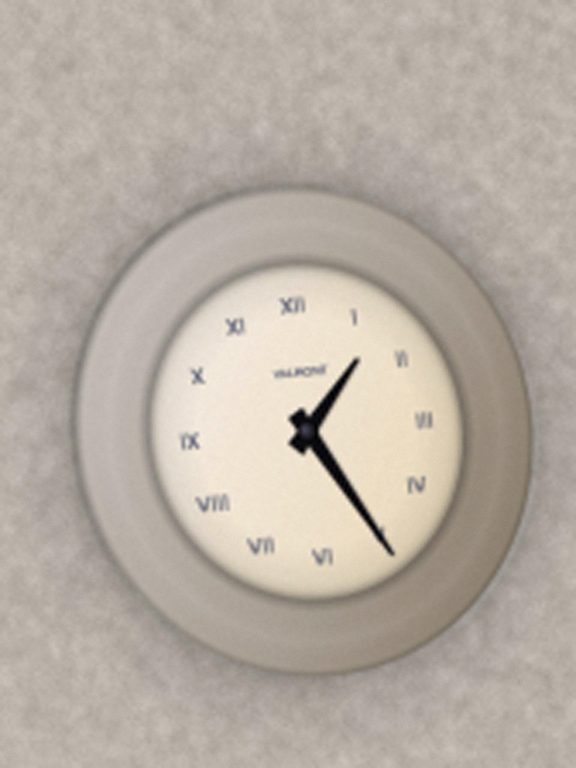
**1:25**
